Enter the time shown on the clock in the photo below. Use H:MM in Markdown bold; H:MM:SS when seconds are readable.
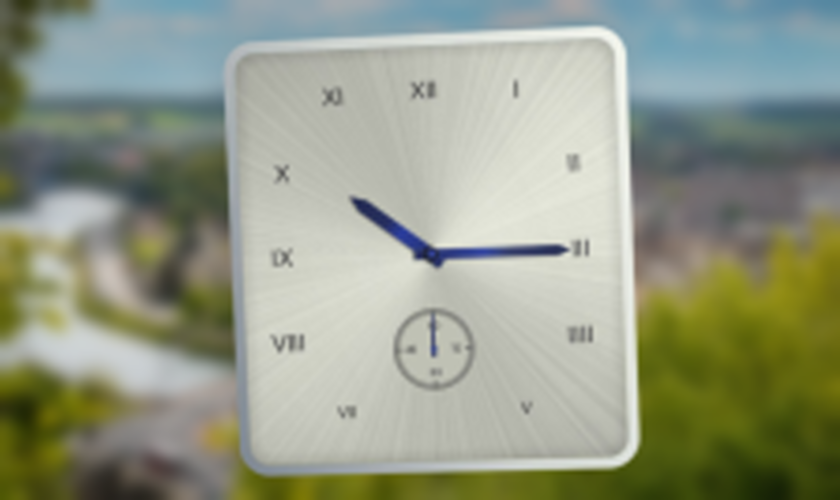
**10:15**
